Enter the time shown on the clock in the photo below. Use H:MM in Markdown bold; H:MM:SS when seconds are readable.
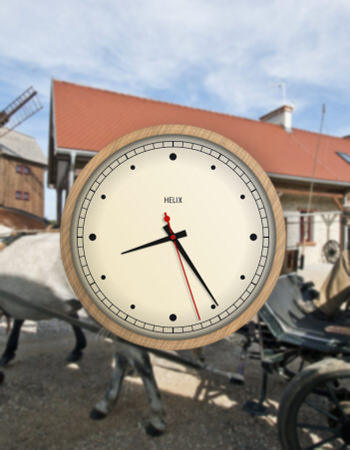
**8:24:27**
